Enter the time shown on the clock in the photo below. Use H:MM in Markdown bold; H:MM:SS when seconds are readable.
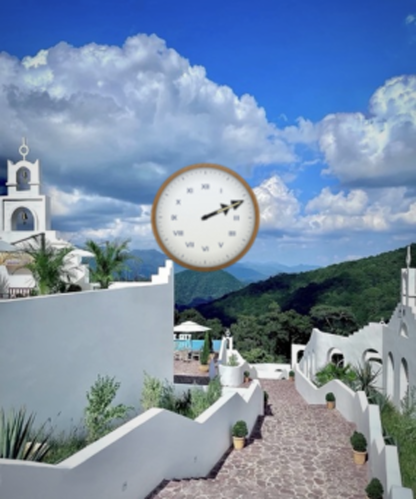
**2:11**
